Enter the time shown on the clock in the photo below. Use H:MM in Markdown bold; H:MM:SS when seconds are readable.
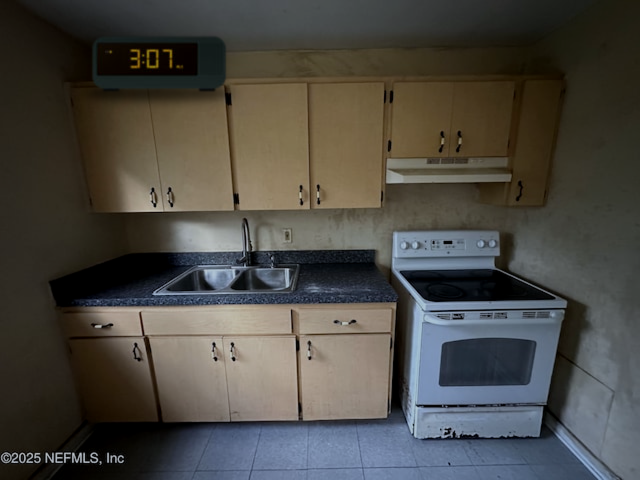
**3:07**
